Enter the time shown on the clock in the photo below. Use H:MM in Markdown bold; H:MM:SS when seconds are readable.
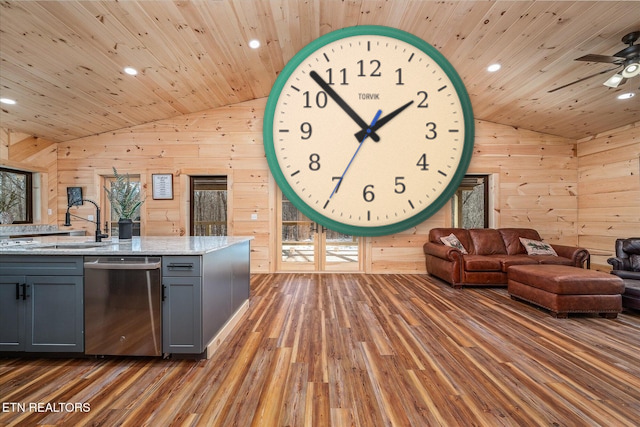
**1:52:35**
